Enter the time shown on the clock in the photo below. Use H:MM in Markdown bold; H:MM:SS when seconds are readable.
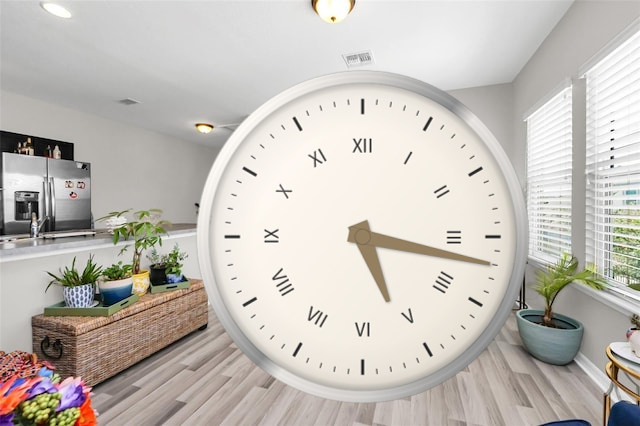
**5:17**
